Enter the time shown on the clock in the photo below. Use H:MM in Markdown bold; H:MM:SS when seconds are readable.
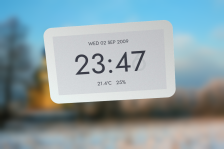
**23:47**
